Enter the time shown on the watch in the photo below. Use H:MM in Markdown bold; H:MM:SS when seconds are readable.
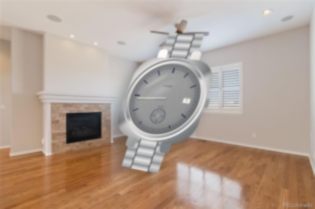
**8:44**
